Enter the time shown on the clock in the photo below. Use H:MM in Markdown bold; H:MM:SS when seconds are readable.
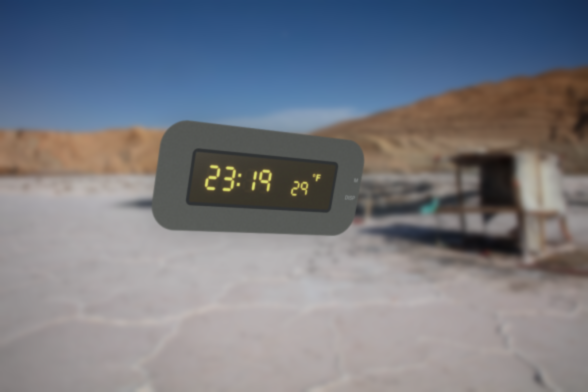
**23:19**
